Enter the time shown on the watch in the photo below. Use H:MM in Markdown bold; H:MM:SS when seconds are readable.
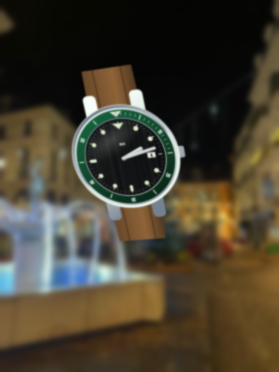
**2:13**
